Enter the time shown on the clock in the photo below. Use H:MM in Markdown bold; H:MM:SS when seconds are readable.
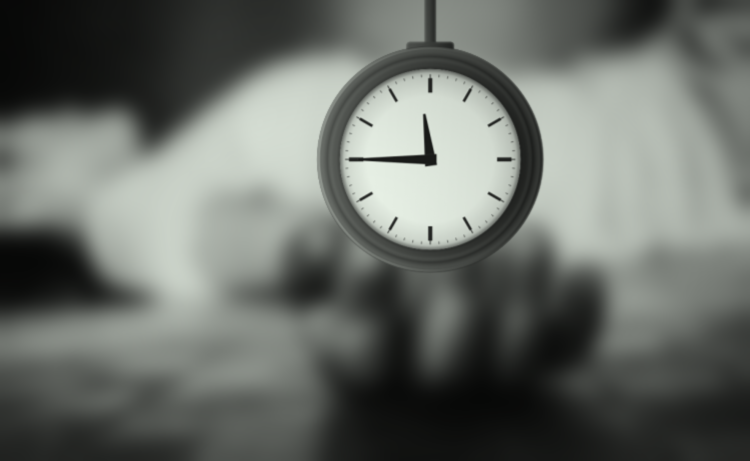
**11:45**
